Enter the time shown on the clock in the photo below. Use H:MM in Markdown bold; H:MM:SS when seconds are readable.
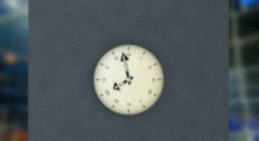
**7:58**
